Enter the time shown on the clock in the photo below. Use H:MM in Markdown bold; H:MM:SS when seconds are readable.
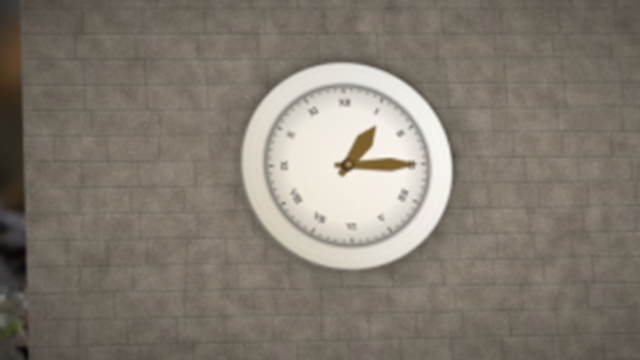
**1:15**
